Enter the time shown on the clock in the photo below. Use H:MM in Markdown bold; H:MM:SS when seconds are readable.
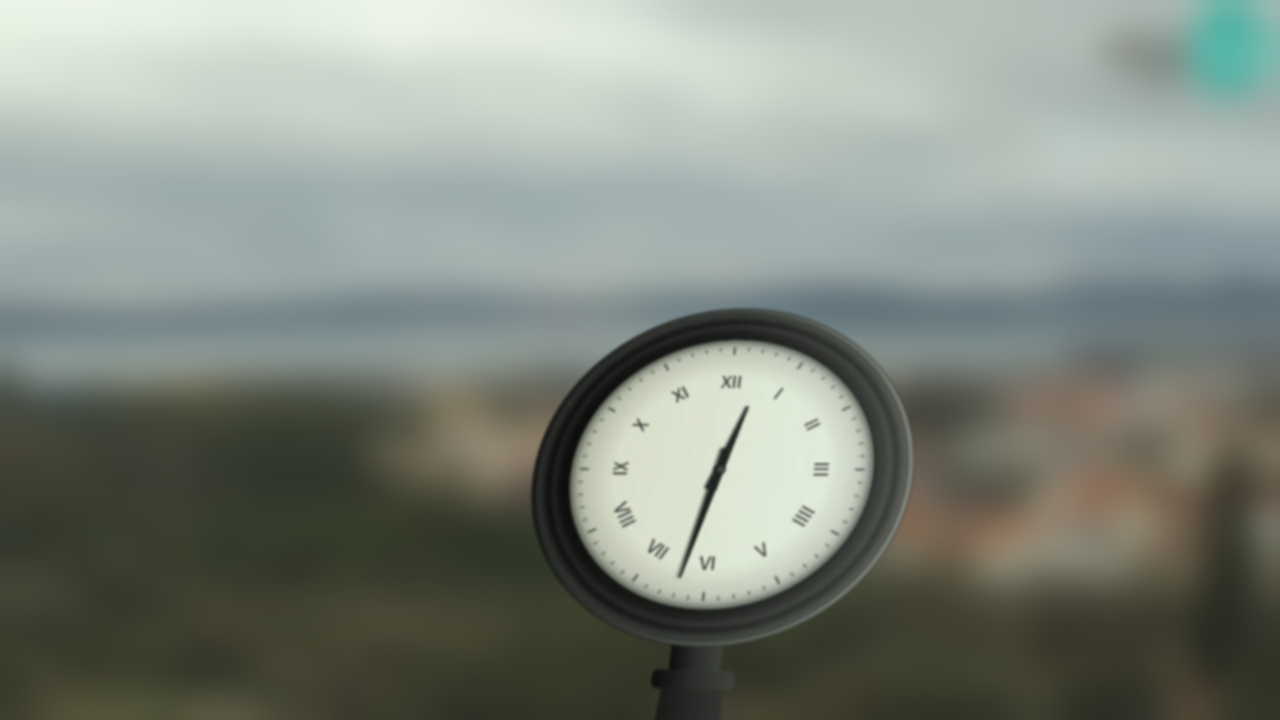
**12:32**
